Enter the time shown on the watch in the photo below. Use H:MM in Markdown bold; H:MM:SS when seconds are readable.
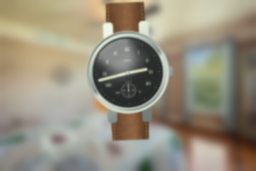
**2:43**
